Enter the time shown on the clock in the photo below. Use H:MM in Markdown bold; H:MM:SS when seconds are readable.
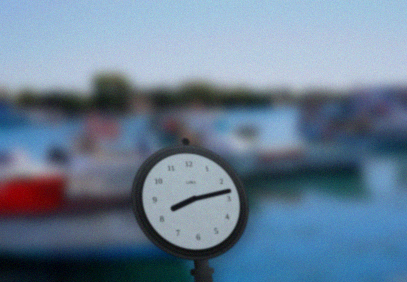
**8:13**
